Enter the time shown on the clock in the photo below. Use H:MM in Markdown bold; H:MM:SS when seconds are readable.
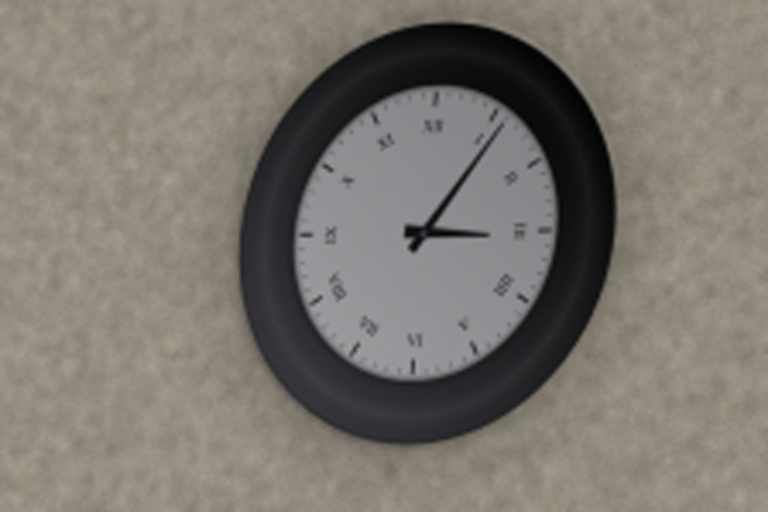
**3:06**
